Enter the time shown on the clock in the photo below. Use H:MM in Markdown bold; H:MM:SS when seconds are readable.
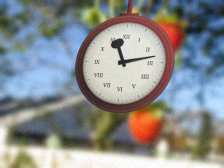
**11:13**
